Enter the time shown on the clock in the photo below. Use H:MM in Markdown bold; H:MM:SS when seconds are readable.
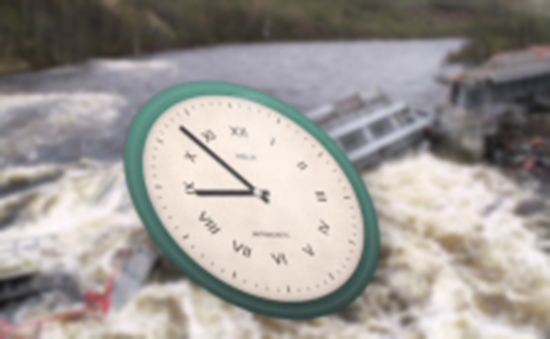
**8:53**
